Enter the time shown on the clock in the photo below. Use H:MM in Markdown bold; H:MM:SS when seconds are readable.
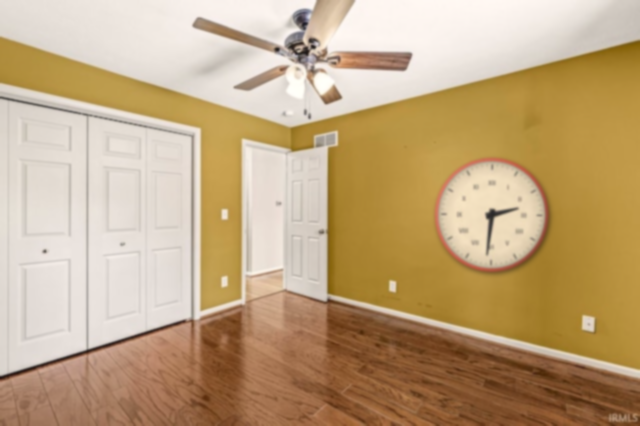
**2:31**
